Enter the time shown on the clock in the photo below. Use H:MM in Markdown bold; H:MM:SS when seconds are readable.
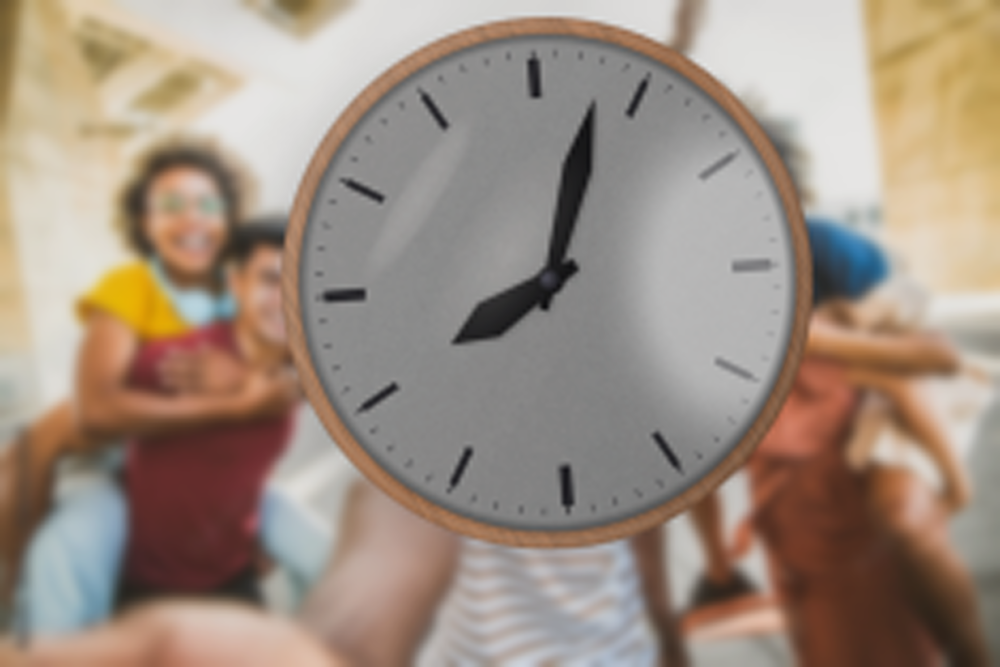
**8:03**
